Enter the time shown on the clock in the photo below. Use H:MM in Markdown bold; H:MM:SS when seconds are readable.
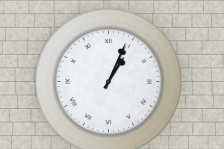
**1:04**
